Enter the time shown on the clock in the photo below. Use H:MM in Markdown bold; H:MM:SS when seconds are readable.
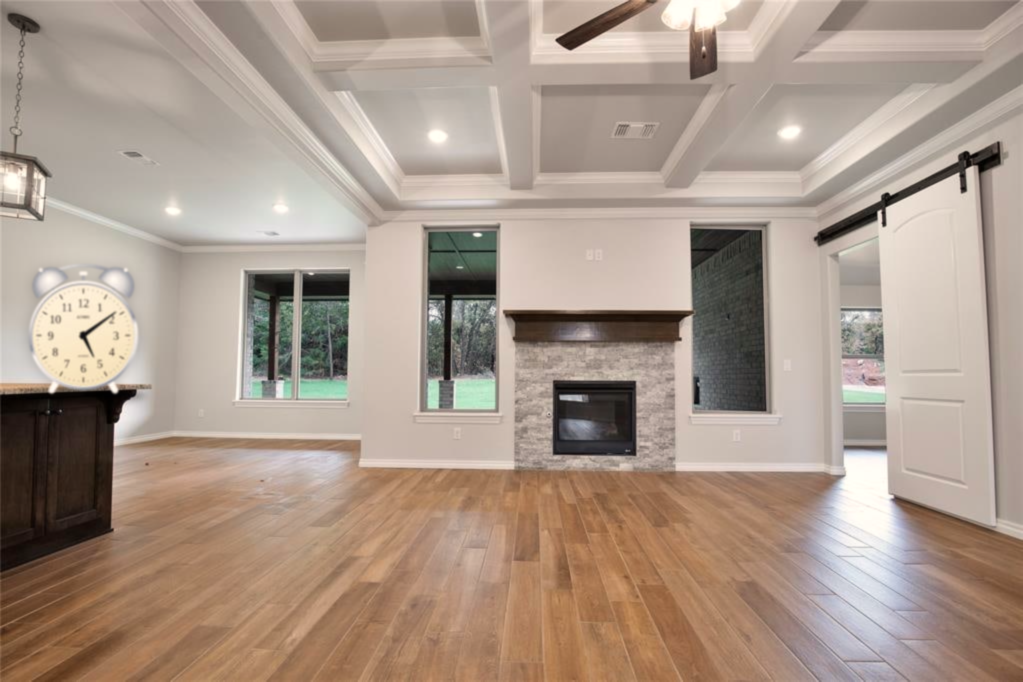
**5:09**
